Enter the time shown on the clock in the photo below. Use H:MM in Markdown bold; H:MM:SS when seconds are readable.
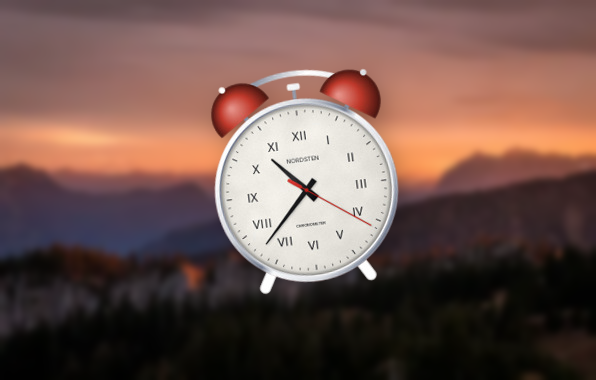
**10:37:21**
